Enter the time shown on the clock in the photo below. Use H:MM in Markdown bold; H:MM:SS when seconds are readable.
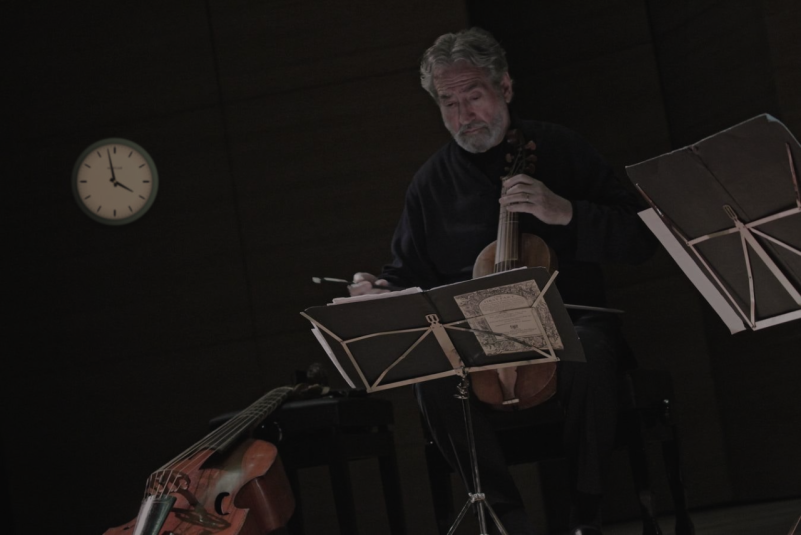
**3:58**
